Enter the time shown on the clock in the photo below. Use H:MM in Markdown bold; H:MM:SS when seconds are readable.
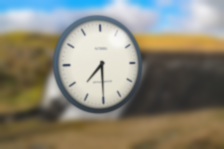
**7:30**
